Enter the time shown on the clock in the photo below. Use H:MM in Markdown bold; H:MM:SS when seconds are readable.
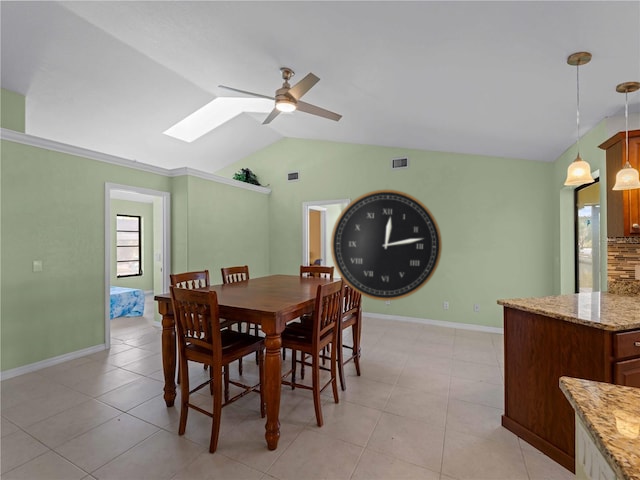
**12:13**
